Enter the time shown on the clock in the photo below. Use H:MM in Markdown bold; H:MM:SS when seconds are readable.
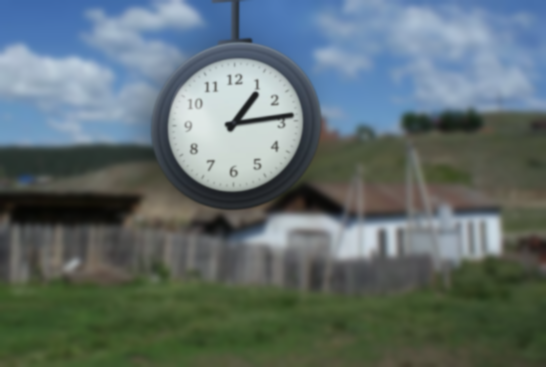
**1:14**
